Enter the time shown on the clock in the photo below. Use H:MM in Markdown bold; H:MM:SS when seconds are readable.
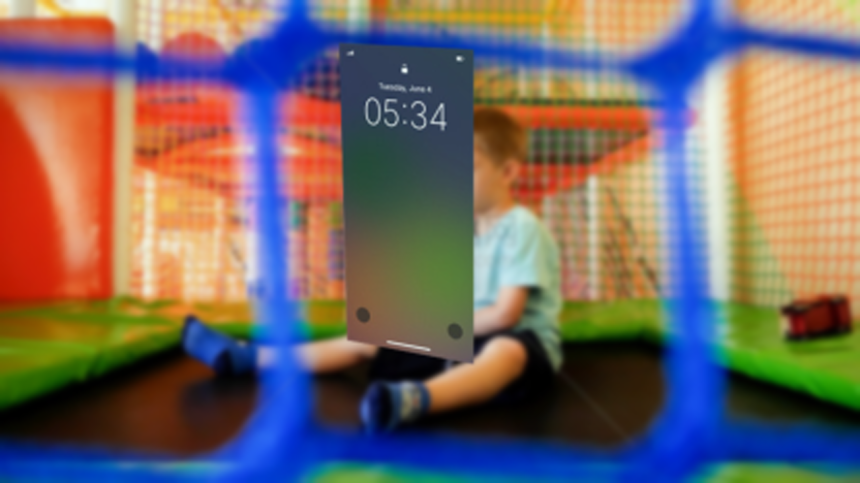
**5:34**
